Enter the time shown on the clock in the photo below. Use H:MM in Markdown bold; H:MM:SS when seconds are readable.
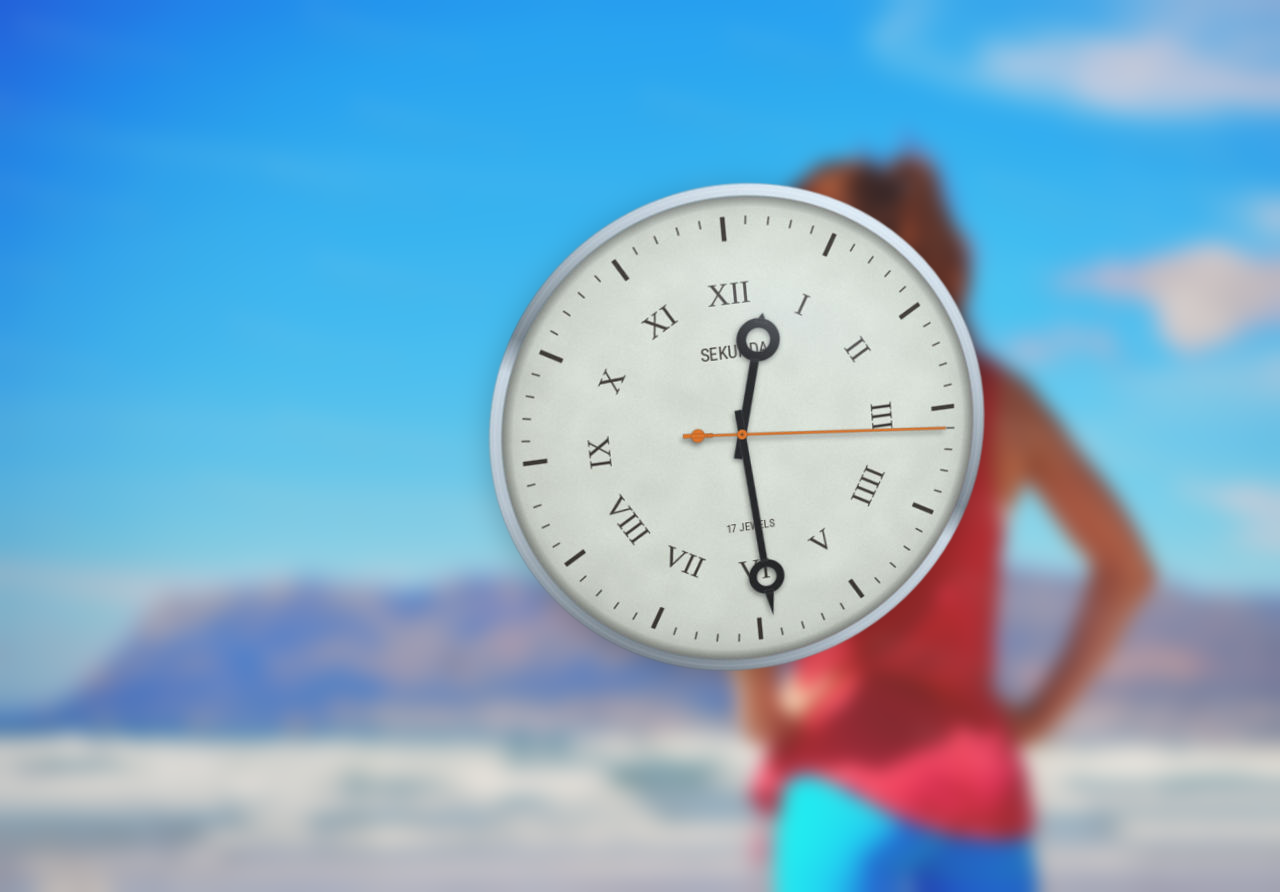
**12:29:16**
